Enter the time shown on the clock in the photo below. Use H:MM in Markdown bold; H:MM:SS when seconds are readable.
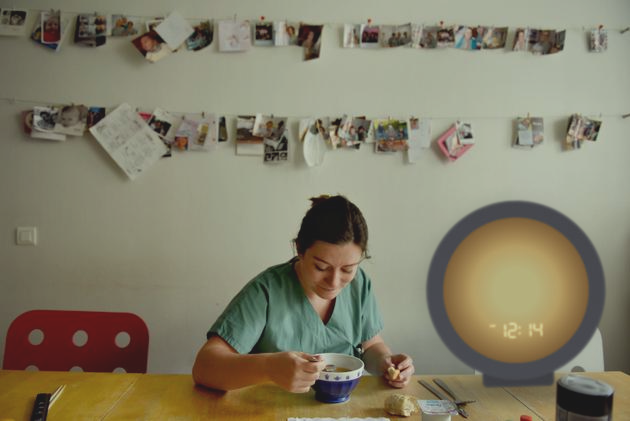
**12:14**
